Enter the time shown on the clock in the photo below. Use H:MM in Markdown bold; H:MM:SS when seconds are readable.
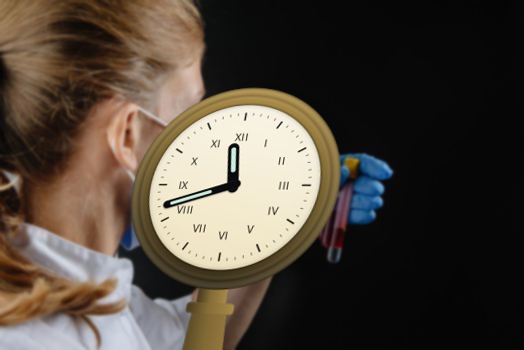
**11:42**
